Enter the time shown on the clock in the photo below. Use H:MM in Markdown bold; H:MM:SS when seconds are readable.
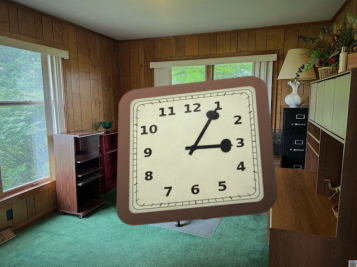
**3:05**
